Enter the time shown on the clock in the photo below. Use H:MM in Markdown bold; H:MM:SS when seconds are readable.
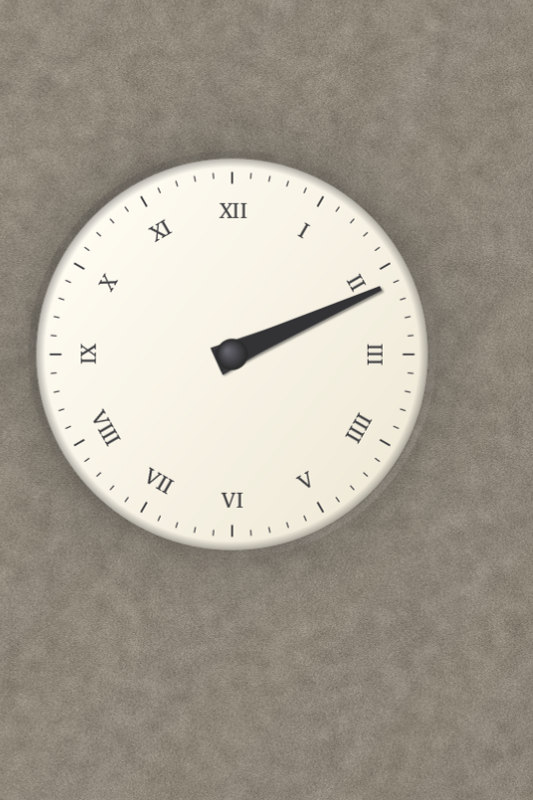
**2:11**
